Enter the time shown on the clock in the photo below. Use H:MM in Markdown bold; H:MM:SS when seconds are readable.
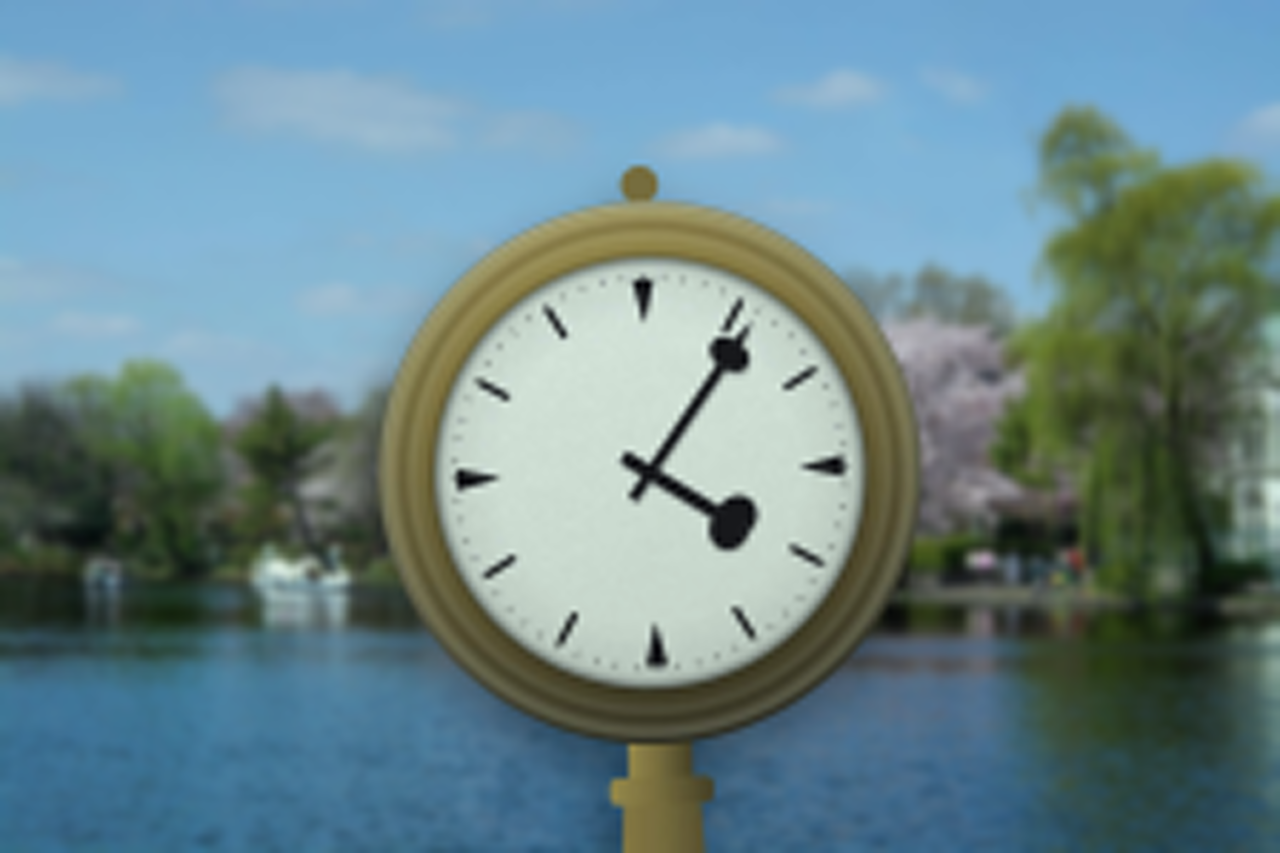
**4:06**
